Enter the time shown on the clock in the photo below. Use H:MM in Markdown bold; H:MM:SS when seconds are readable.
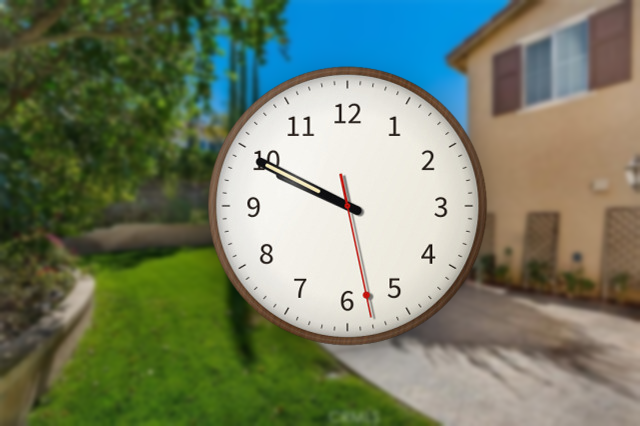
**9:49:28**
